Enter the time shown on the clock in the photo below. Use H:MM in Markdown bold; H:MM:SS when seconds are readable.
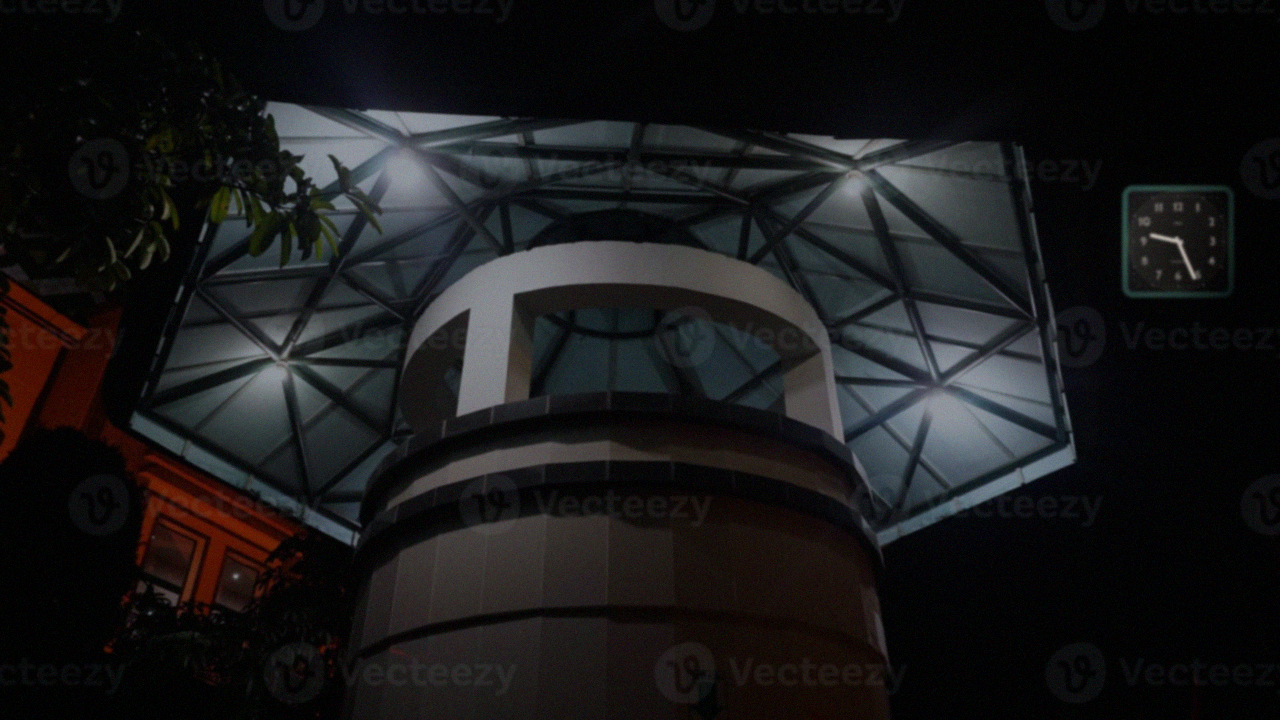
**9:26**
